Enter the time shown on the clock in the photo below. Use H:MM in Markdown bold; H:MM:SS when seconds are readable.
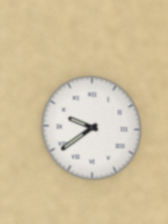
**9:39**
